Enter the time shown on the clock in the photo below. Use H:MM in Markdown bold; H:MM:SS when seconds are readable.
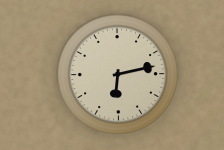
**6:13**
